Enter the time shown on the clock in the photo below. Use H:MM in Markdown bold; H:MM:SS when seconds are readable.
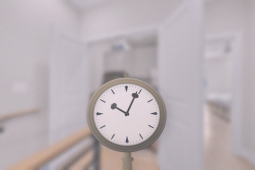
**10:04**
